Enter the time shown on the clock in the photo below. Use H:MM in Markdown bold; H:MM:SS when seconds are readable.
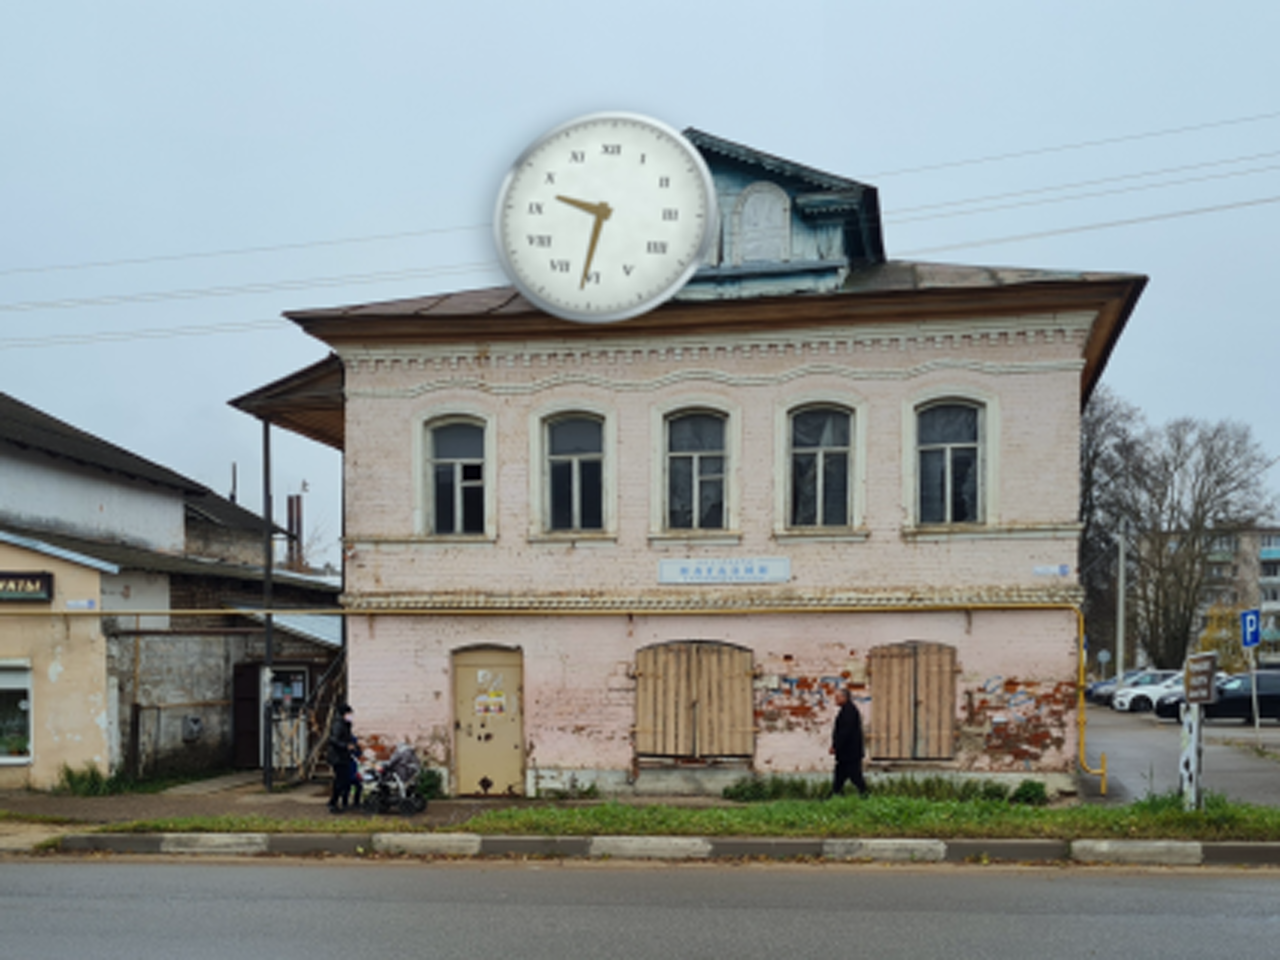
**9:31**
